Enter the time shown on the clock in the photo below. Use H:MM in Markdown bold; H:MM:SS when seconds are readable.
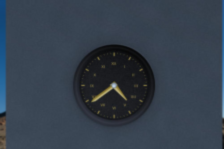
**4:39**
